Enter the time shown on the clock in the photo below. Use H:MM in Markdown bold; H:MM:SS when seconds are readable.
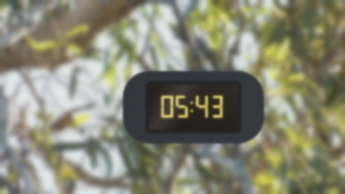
**5:43**
